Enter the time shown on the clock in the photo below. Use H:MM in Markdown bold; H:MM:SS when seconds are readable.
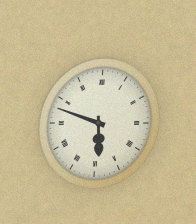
**5:48**
